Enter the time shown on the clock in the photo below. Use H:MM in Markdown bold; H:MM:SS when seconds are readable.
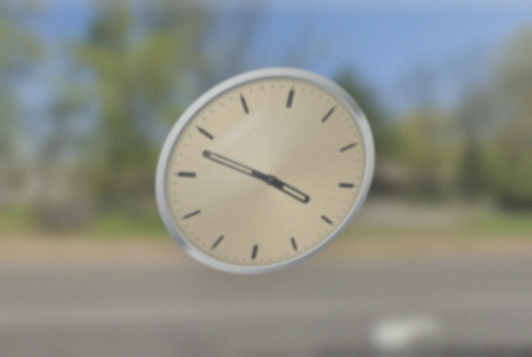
**3:48**
